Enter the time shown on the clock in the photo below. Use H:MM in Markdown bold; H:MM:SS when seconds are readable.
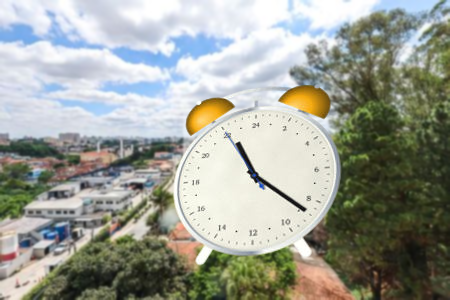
**22:21:55**
